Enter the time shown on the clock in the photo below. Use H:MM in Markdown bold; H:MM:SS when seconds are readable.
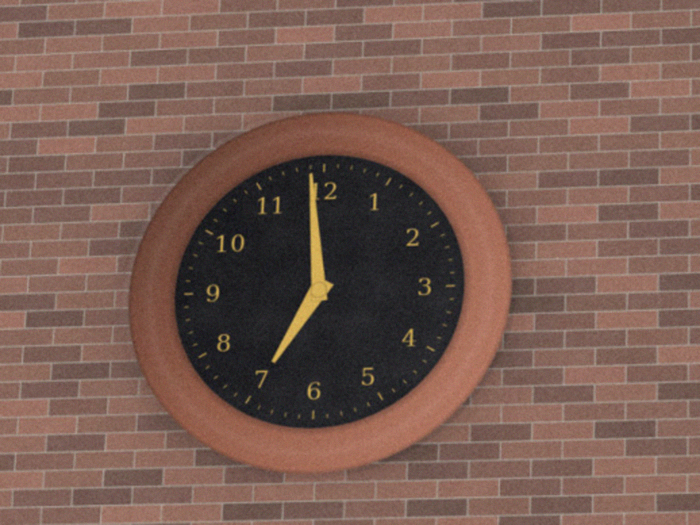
**6:59**
